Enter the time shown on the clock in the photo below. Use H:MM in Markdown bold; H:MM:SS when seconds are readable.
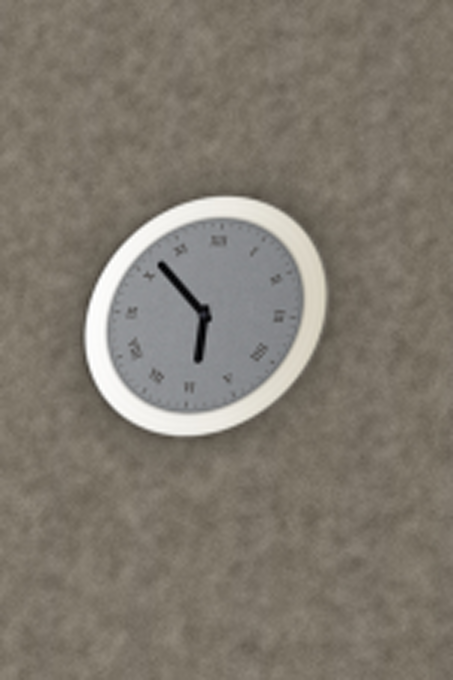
**5:52**
